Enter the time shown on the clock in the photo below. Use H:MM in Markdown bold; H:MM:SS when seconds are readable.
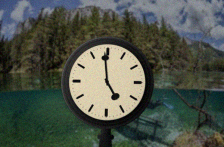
**4:59**
